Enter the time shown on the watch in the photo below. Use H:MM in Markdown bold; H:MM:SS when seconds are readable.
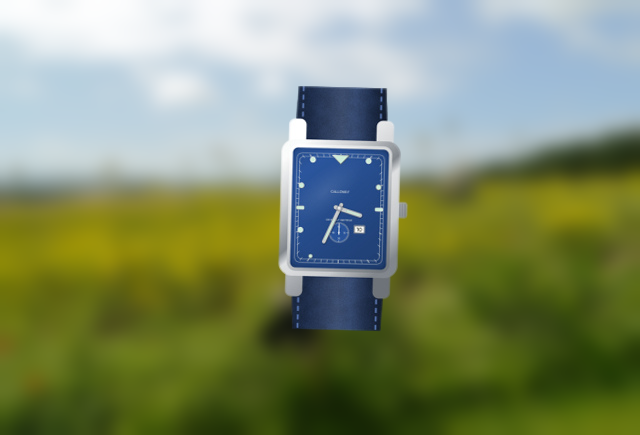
**3:34**
